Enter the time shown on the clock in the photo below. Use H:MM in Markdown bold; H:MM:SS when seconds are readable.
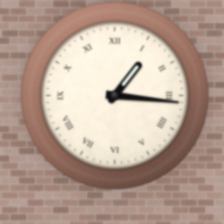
**1:16**
